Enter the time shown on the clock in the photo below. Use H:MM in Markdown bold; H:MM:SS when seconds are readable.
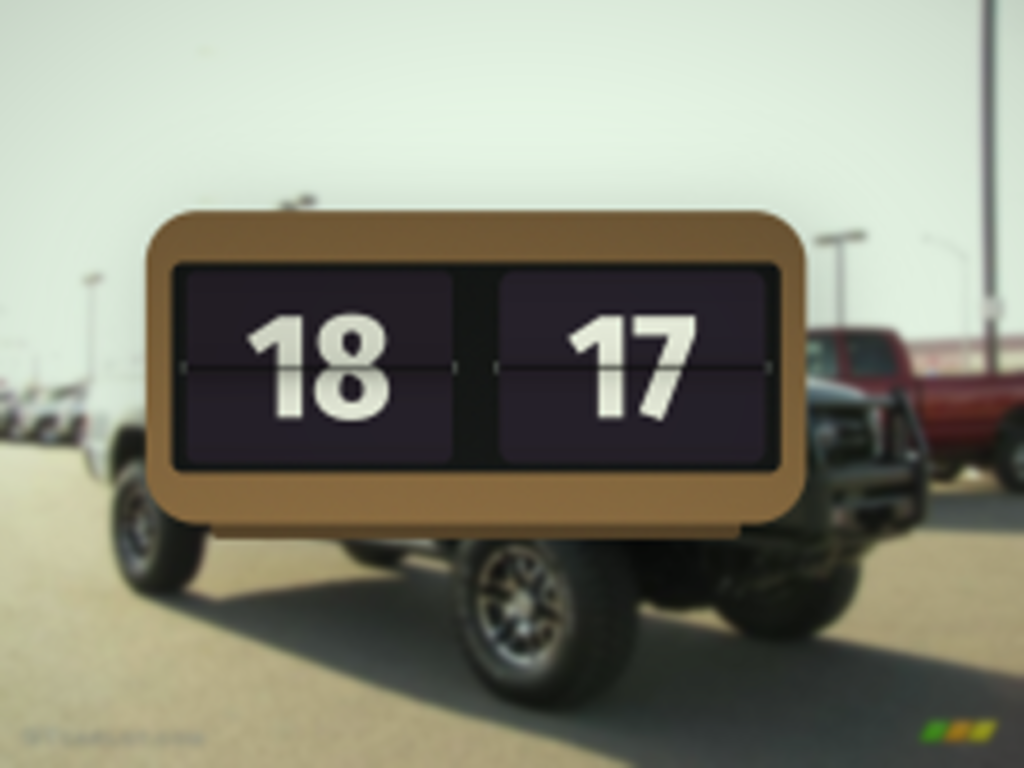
**18:17**
